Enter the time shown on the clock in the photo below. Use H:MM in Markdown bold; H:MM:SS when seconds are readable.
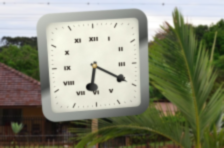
**6:20**
